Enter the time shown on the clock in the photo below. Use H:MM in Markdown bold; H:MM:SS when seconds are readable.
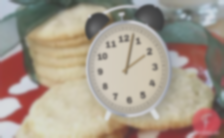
**2:03**
